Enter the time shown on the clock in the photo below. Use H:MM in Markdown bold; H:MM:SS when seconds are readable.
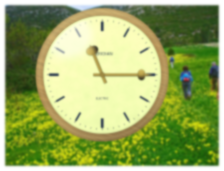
**11:15**
